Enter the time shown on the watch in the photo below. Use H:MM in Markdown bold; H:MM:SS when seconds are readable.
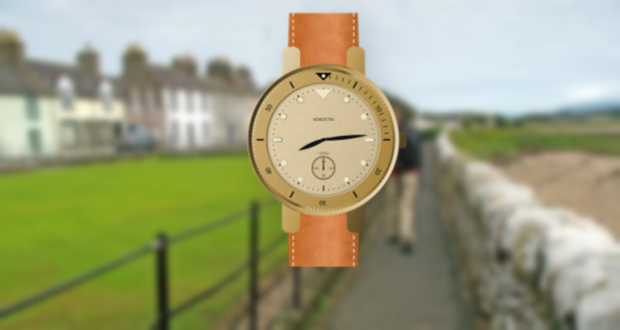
**8:14**
